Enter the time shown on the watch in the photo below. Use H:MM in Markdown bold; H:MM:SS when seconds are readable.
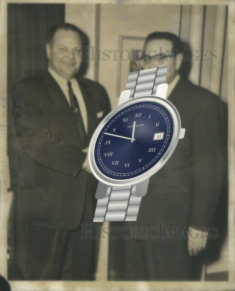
**11:48**
